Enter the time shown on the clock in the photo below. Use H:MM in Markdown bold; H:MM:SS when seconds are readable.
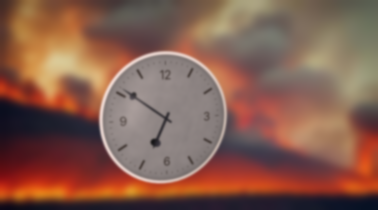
**6:51**
